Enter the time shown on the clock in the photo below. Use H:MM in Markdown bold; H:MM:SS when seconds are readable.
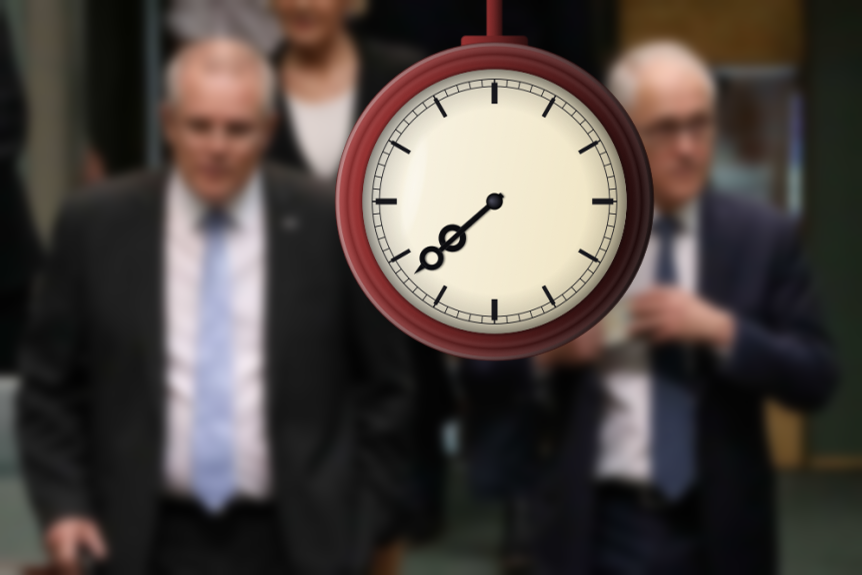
**7:38**
